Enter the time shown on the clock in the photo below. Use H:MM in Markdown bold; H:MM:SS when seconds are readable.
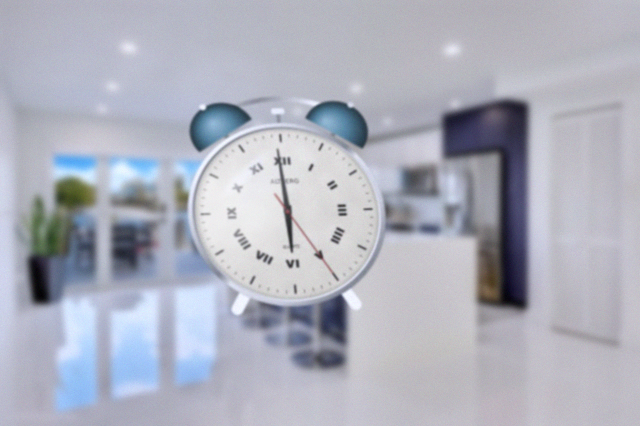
**5:59:25**
